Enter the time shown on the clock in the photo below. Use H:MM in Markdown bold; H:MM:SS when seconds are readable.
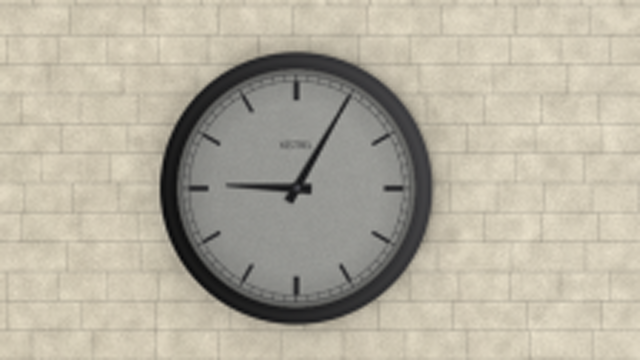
**9:05**
